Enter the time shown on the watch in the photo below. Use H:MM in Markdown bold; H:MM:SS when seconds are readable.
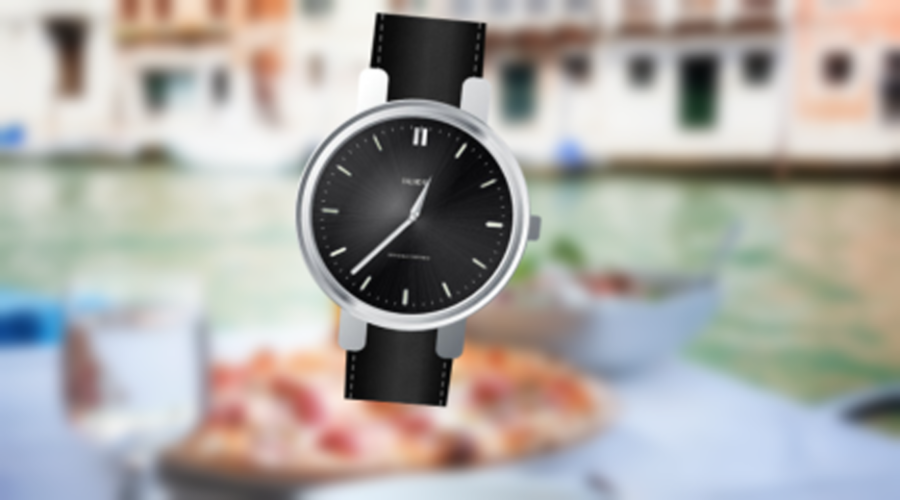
**12:37**
